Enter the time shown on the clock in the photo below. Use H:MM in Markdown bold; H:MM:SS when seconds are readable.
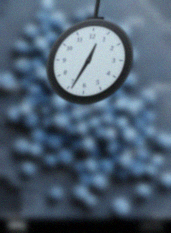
**12:34**
